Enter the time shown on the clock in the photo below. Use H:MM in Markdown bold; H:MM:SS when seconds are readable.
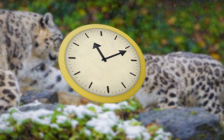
**11:11**
